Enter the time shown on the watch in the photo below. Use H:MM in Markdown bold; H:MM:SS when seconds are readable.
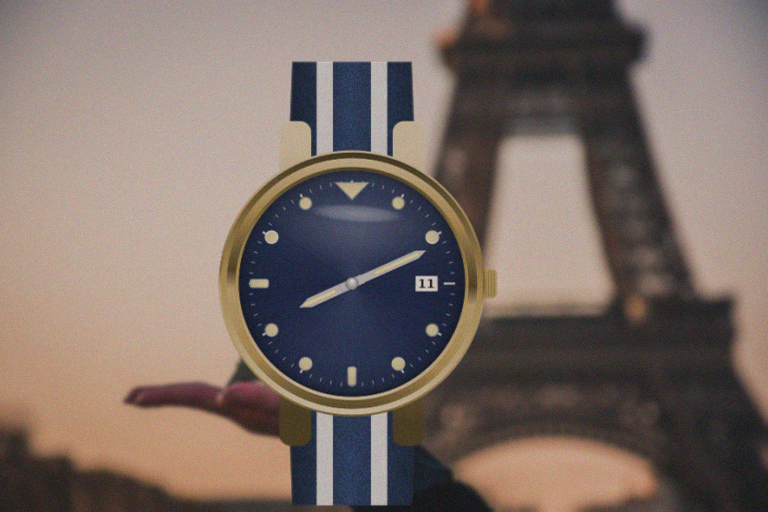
**8:11**
